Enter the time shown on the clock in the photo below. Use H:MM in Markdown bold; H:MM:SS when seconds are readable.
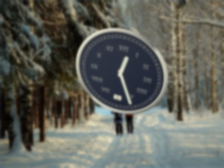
**12:26**
